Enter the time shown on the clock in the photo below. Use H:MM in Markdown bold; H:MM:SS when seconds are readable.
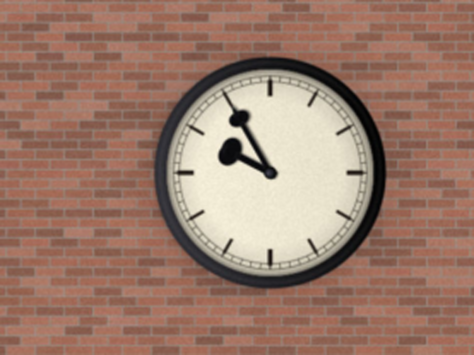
**9:55**
